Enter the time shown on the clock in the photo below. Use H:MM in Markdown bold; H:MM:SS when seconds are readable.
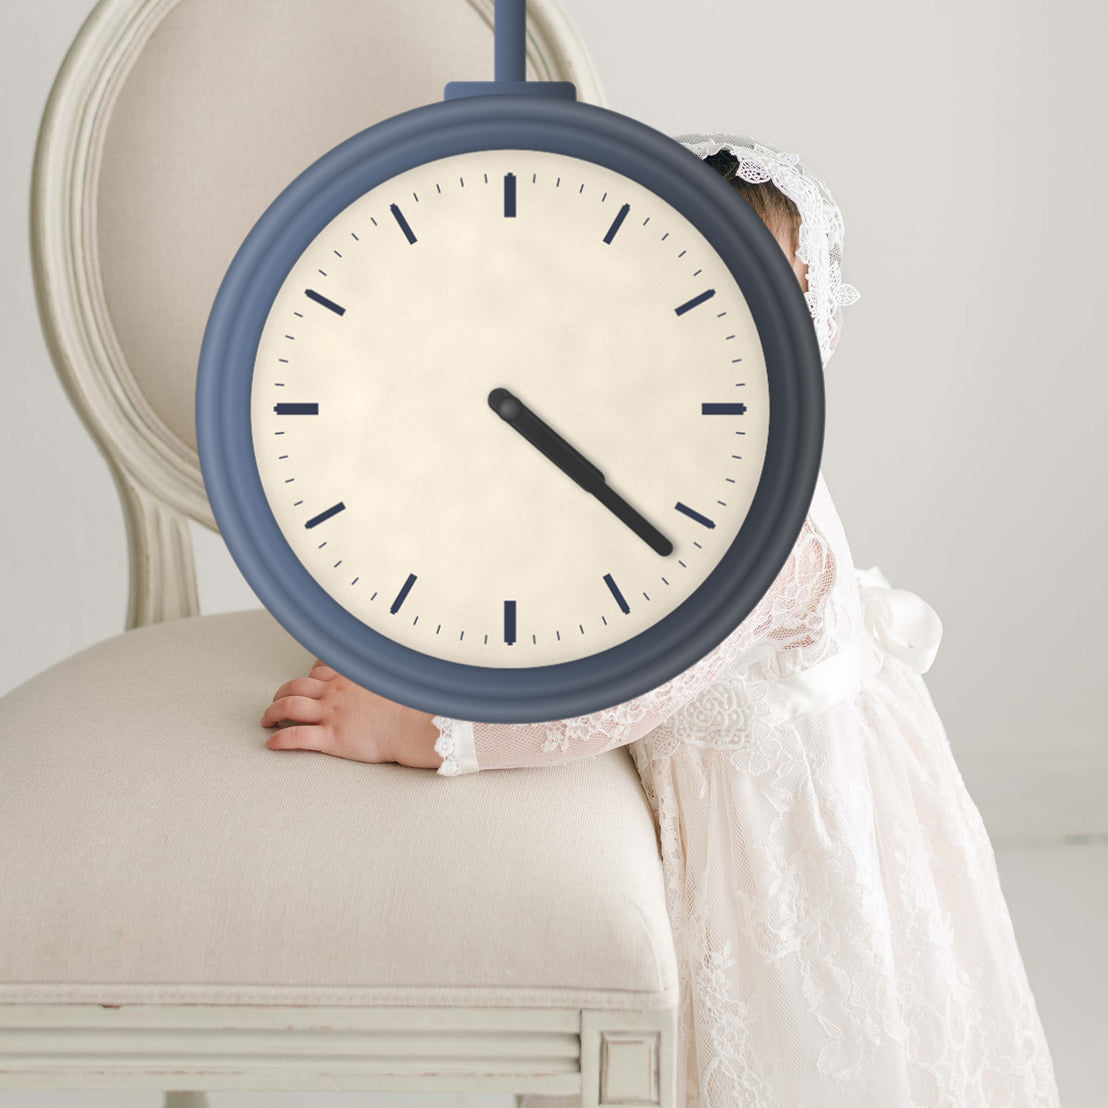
**4:22**
